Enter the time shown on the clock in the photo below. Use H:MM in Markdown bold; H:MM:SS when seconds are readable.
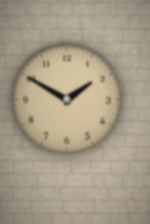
**1:50**
